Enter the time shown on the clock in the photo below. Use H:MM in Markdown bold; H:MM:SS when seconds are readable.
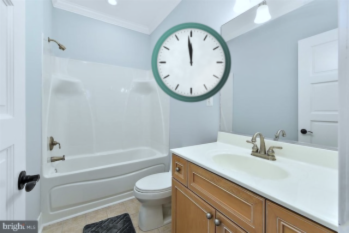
**11:59**
